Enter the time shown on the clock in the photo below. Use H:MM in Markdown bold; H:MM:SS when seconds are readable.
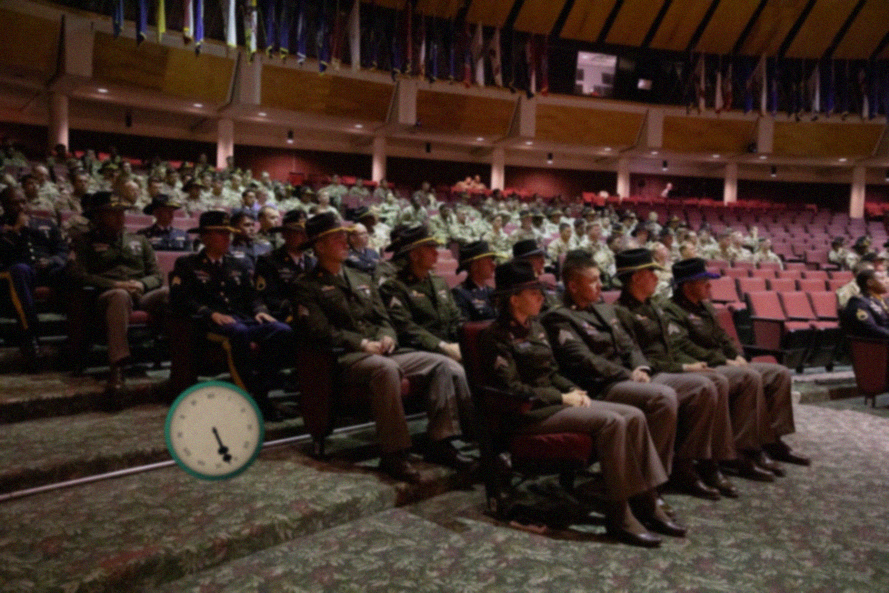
**5:27**
